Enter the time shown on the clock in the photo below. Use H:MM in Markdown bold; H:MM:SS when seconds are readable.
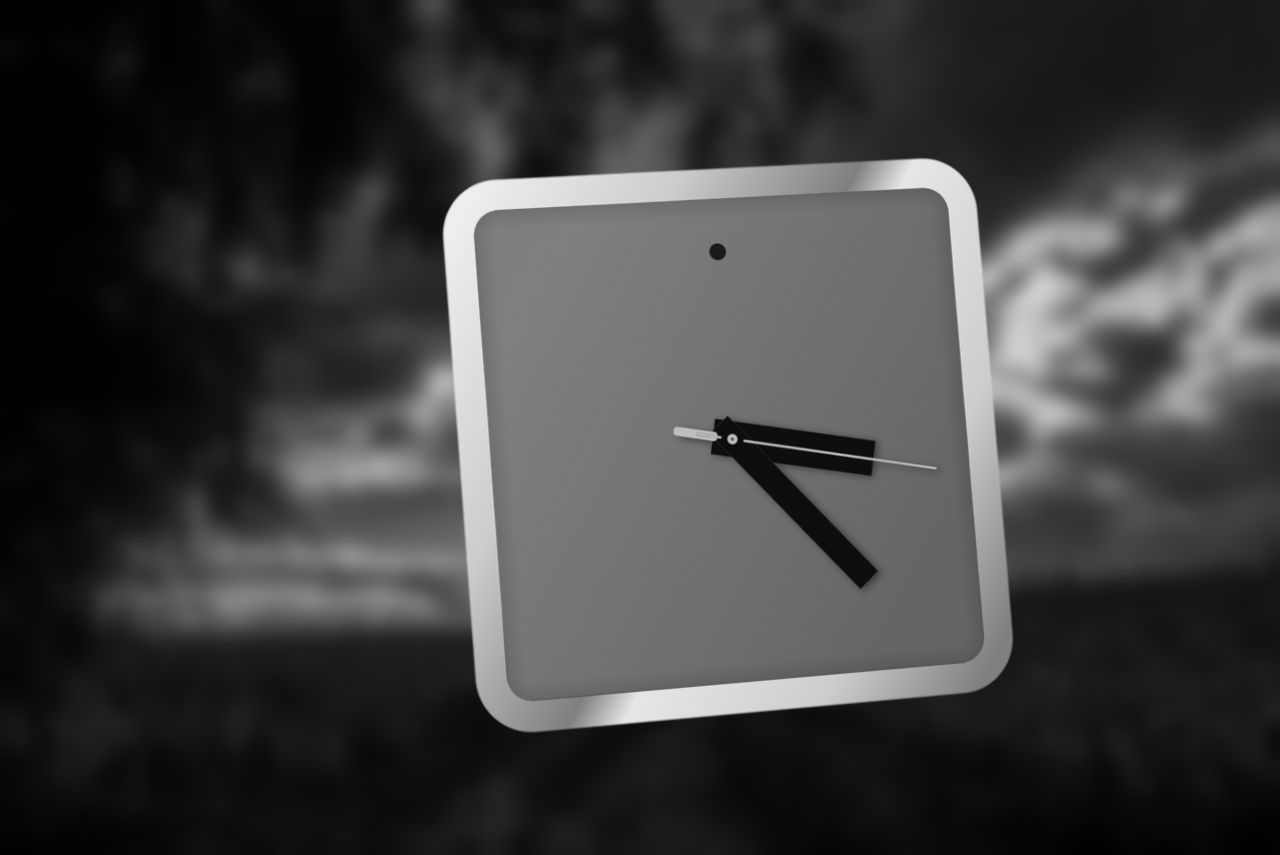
**3:23:17**
